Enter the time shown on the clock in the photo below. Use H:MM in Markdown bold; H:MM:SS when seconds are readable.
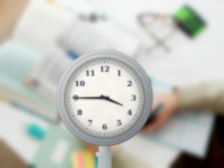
**3:45**
